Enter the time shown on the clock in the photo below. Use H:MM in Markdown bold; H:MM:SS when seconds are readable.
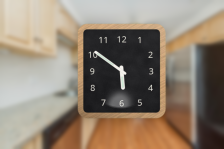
**5:51**
